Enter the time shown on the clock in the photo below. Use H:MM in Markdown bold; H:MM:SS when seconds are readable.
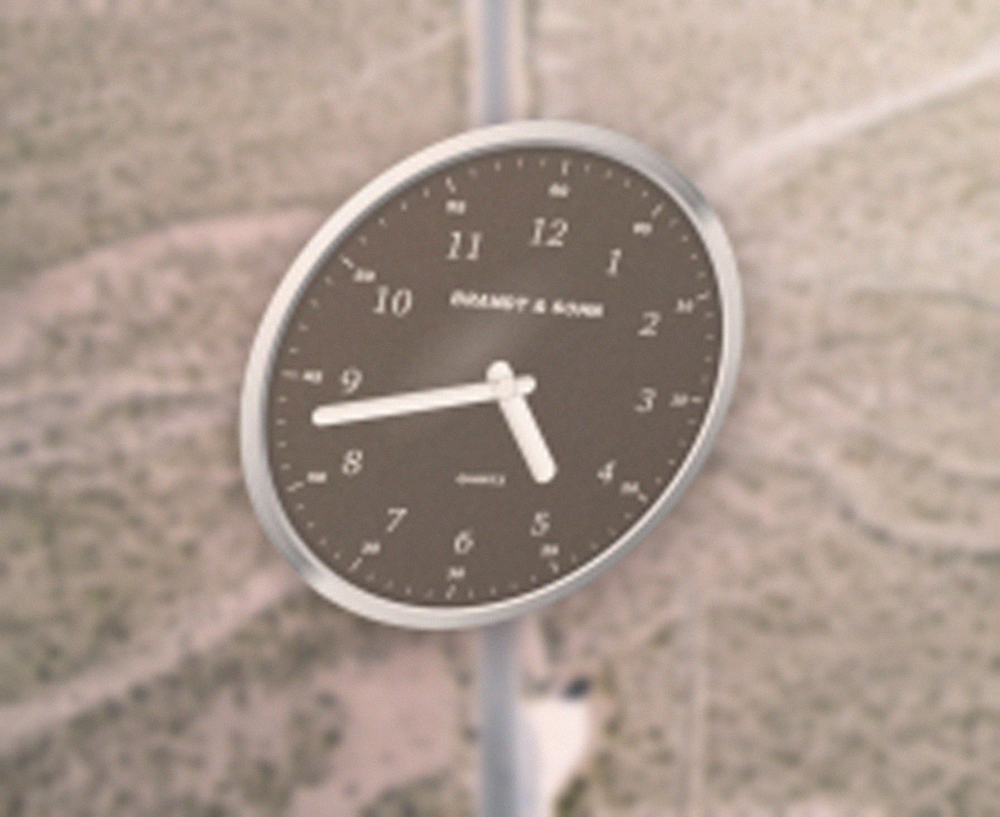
**4:43**
